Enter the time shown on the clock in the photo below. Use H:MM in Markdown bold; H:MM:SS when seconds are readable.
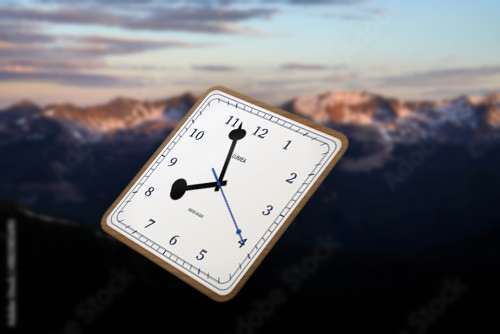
**7:56:20**
